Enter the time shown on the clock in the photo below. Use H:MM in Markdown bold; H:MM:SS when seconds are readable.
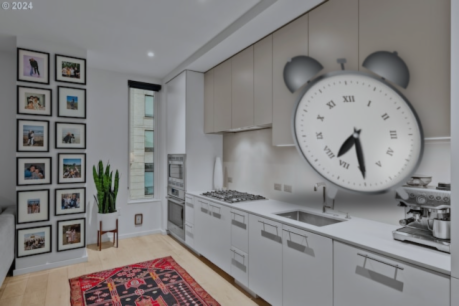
**7:30**
